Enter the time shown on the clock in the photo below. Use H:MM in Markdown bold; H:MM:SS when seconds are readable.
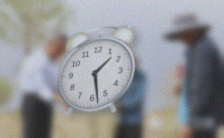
**1:28**
